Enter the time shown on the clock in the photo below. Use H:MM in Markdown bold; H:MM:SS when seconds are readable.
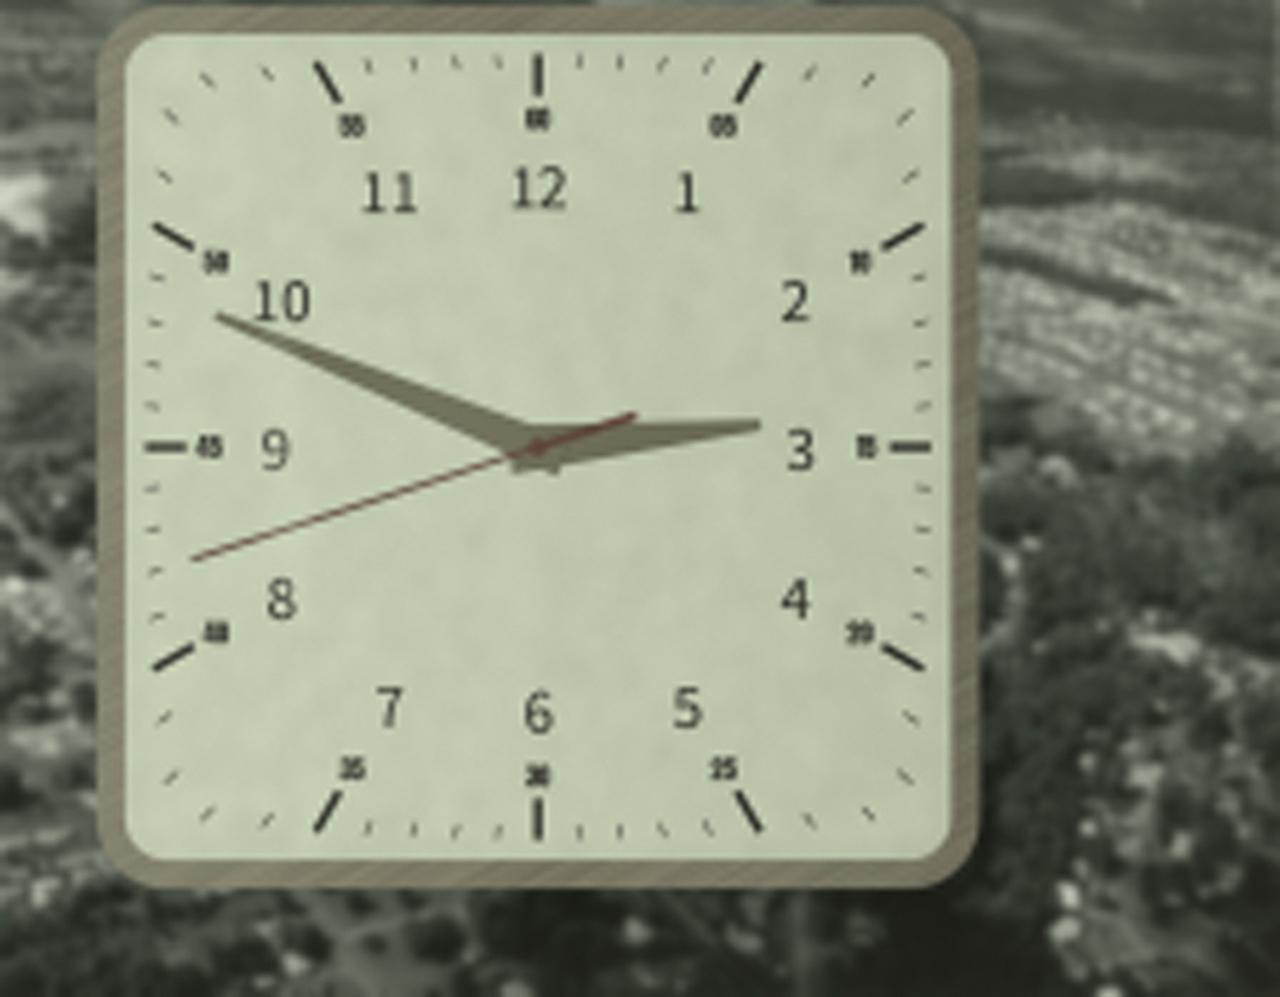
**2:48:42**
